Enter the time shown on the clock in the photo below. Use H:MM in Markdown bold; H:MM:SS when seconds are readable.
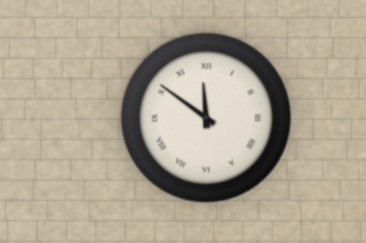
**11:51**
